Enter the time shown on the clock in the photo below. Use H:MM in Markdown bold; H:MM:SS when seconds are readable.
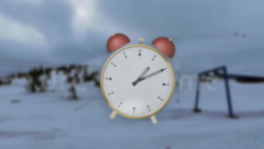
**1:10**
